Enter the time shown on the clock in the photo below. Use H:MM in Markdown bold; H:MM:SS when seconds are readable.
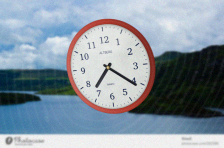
**7:21**
